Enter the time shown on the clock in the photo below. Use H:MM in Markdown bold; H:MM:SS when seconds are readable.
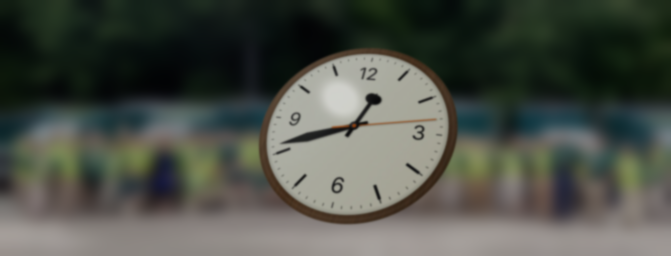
**12:41:13**
